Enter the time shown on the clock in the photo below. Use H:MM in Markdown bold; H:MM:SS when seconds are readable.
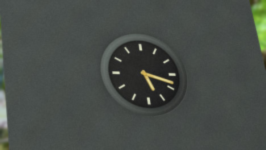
**5:18**
